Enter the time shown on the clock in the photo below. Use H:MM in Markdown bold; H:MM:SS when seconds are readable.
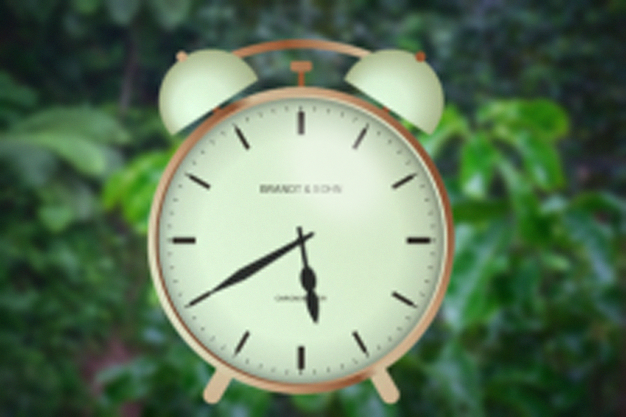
**5:40**
